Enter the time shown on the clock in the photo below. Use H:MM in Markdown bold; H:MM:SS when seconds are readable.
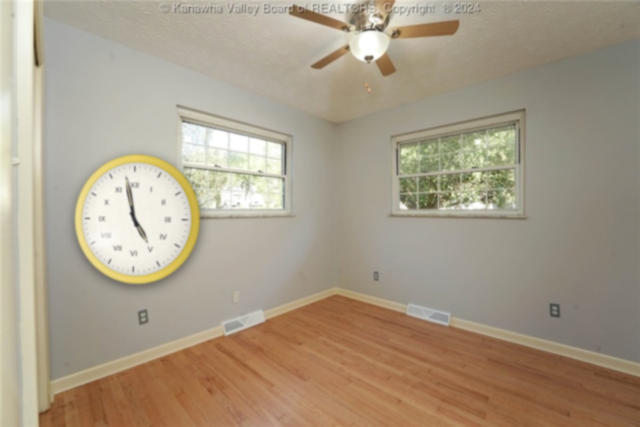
**4:58**
